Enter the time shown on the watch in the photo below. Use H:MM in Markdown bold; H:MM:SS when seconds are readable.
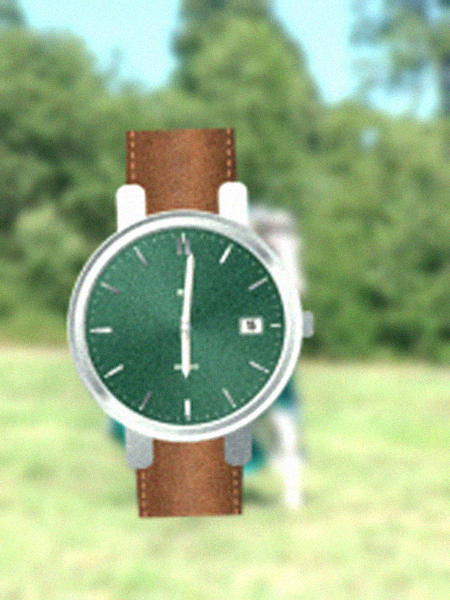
**6:01**
